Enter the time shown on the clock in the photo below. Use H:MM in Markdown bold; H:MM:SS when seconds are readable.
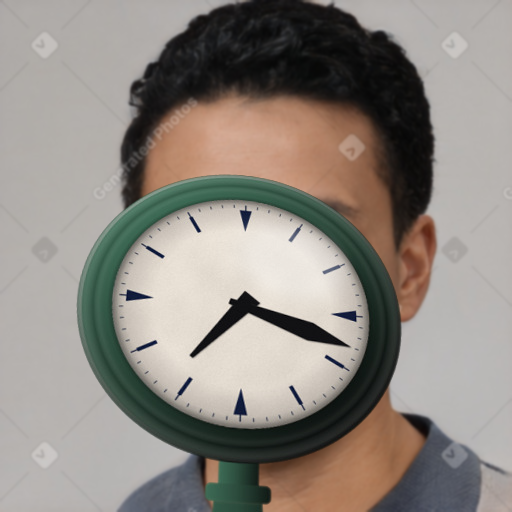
**7:18**
